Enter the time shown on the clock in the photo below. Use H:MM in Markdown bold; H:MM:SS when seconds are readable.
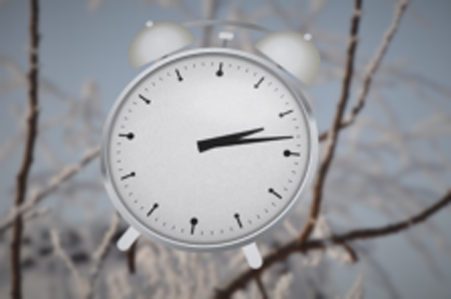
**2:13**
